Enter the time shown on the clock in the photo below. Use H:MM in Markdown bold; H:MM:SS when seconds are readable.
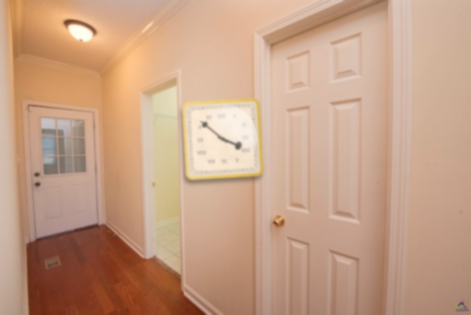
**3:52**
